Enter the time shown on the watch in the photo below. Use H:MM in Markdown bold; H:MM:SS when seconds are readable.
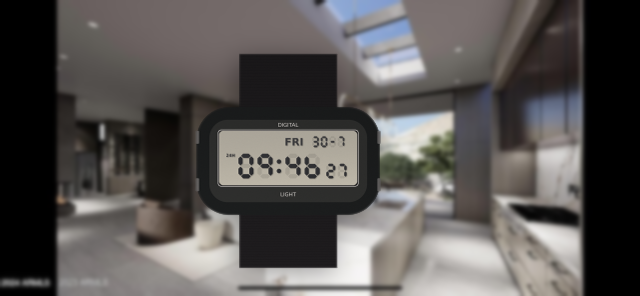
**9:46:27**
